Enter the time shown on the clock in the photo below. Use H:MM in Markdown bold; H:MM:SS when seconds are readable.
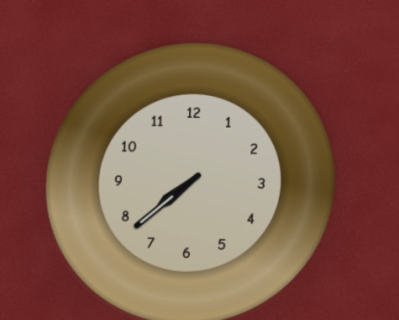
**7:38**
